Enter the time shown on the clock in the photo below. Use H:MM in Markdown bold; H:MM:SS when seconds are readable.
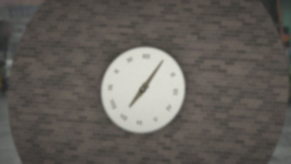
**7:05**
